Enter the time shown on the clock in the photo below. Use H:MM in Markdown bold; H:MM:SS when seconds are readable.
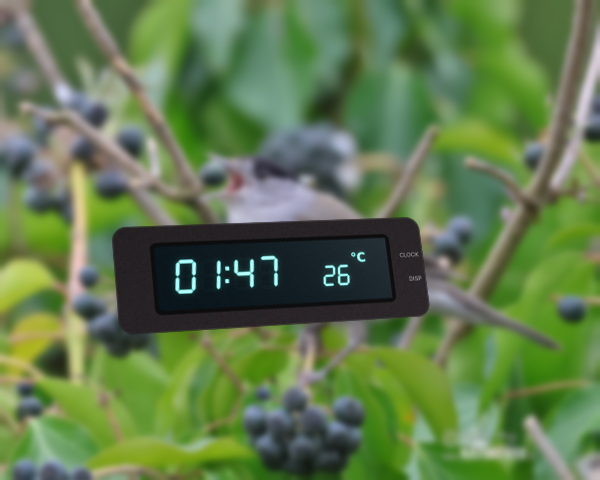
**1:47**
